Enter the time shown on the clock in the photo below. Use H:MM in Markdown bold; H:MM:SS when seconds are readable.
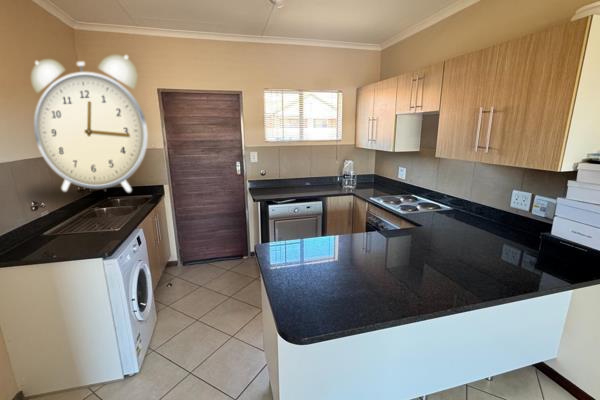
**12:16**
